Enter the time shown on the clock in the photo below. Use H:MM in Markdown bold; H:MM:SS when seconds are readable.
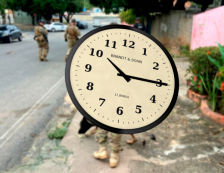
**10:15**
